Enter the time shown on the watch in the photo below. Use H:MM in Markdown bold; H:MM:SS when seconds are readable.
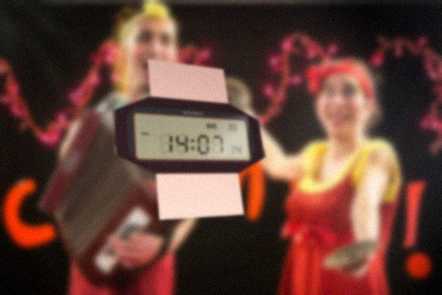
**14:07**
